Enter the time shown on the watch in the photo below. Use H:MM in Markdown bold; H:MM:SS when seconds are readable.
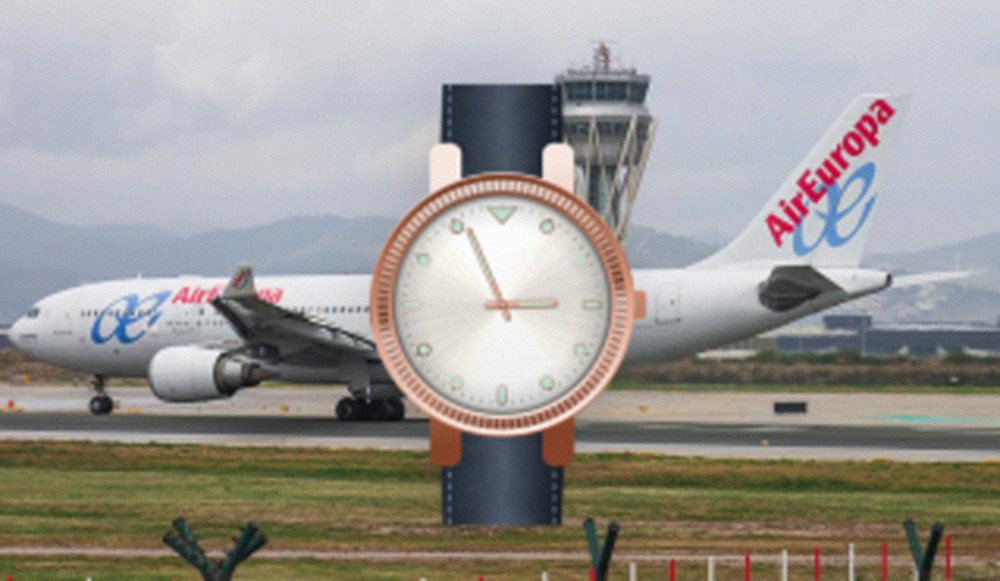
**2:56**
